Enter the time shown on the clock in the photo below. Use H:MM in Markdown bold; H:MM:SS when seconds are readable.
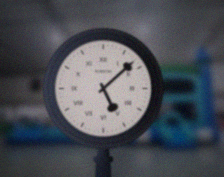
**5:08**
